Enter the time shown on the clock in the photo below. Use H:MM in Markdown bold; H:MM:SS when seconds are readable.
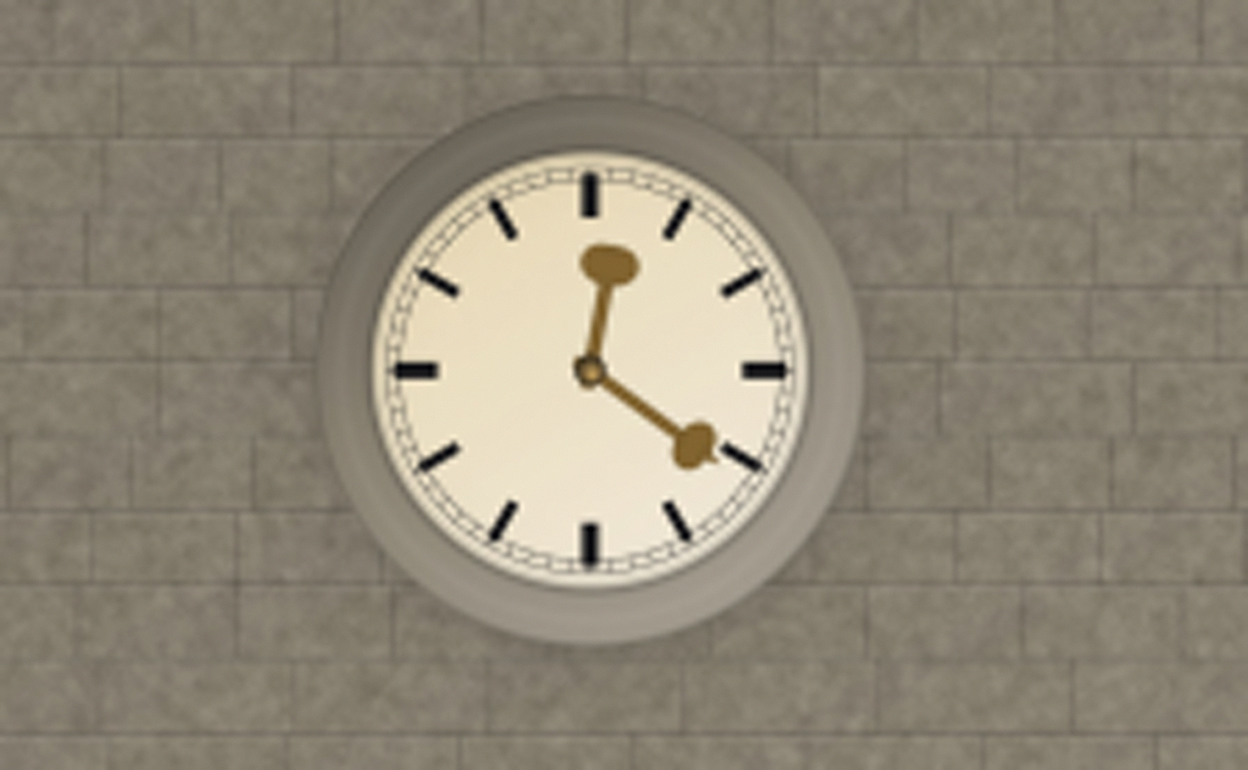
**12:21**
